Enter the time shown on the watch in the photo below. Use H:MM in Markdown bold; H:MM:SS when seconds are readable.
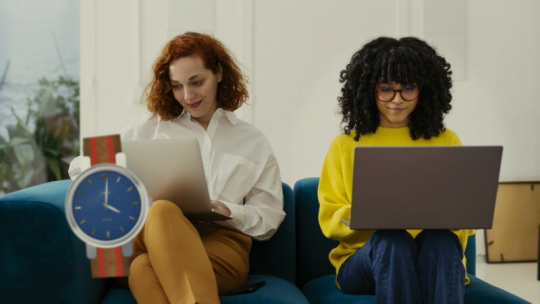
**4:01**
